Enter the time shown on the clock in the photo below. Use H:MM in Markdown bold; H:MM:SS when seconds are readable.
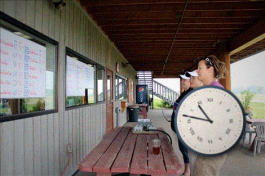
**10:47**
